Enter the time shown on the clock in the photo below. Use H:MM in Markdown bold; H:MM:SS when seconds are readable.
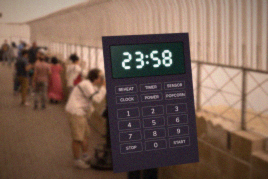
**23:58**
